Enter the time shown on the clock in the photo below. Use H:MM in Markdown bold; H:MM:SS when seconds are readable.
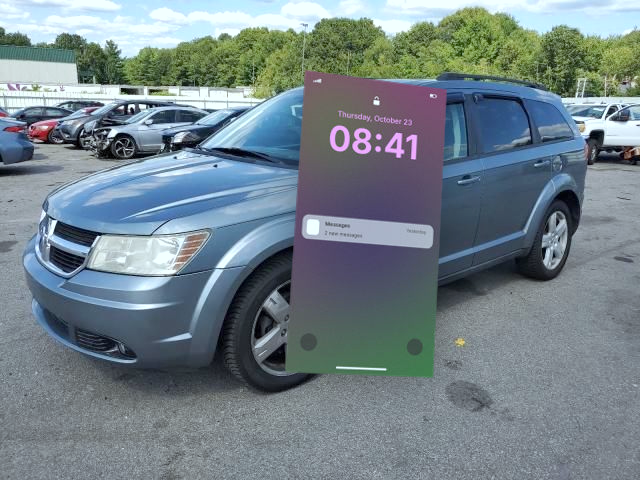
**8:41**
